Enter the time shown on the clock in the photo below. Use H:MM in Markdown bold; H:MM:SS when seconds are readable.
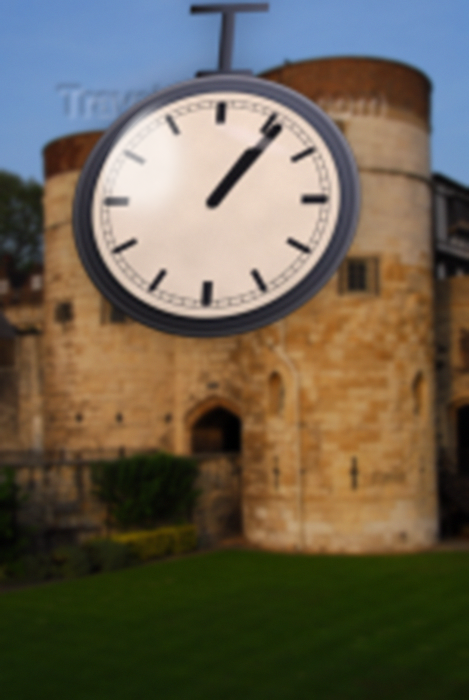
**1:06**
